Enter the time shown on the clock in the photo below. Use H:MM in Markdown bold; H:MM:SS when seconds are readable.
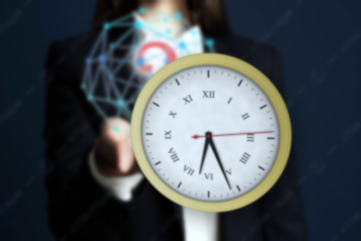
**6:26:14**
